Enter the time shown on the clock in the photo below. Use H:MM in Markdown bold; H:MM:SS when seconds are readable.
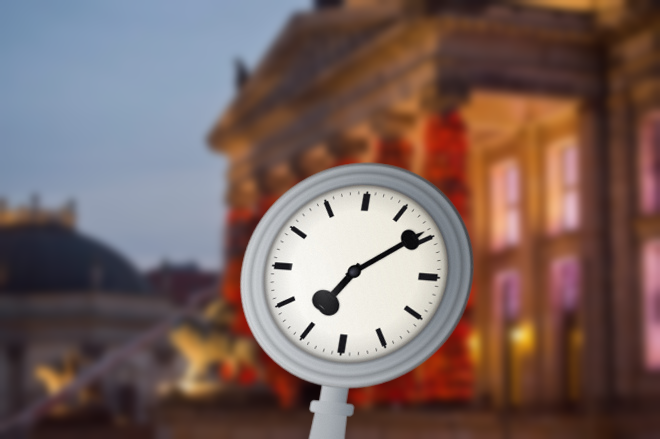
**7:09**
